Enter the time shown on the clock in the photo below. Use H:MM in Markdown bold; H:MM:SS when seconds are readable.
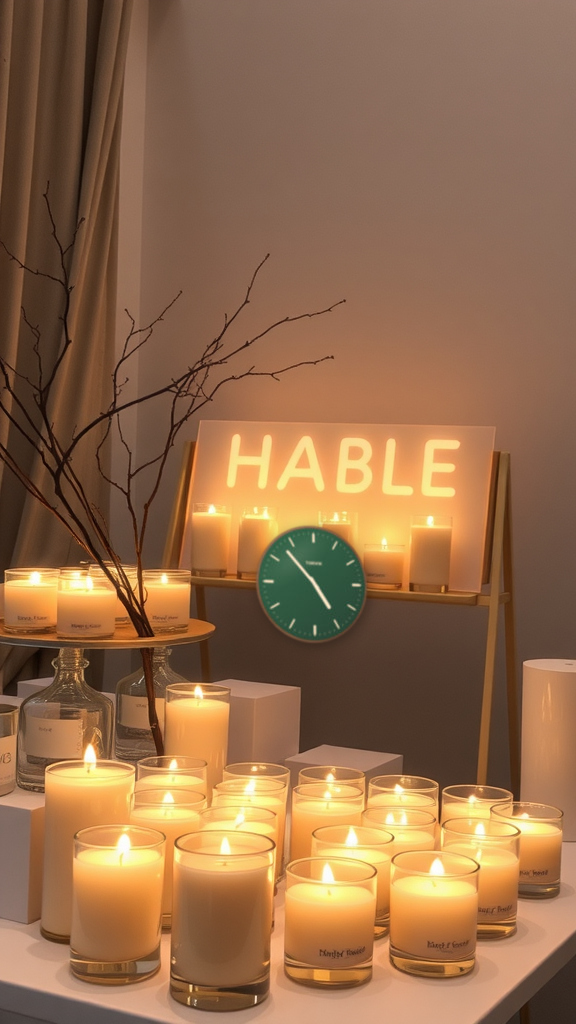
**4:53**
